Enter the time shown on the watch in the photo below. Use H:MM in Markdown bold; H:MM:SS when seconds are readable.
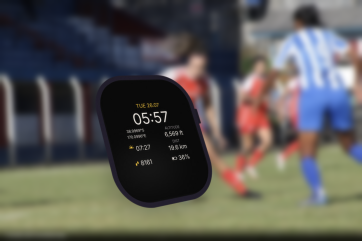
**5:57**
